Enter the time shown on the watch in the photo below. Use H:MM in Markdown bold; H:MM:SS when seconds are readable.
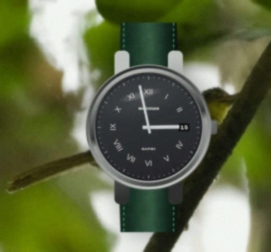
**2:58**
